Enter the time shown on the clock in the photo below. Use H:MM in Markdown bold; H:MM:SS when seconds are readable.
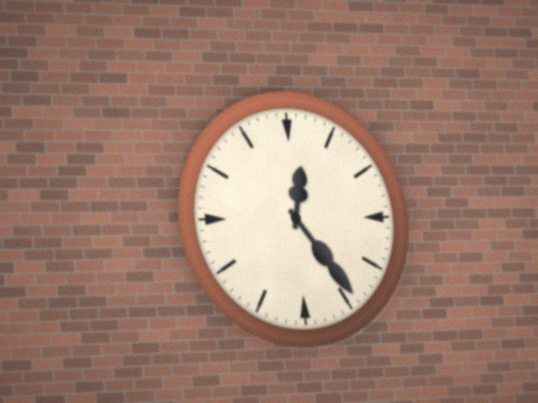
**12:24**
